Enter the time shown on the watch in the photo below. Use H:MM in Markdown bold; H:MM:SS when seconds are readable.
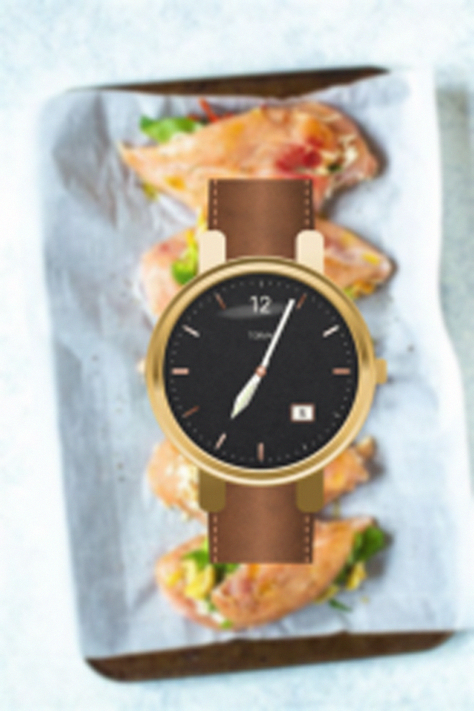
**7:04**
